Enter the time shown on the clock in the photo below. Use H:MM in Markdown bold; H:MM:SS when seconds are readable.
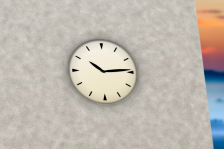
**10:14**
